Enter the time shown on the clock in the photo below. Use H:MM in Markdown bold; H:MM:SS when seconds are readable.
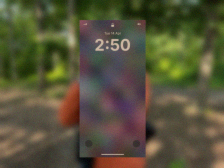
**2:50**
